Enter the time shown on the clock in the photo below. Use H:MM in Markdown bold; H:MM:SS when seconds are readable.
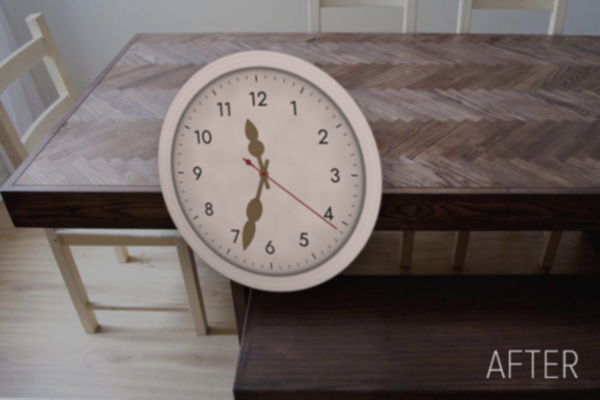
**11:33:21**
